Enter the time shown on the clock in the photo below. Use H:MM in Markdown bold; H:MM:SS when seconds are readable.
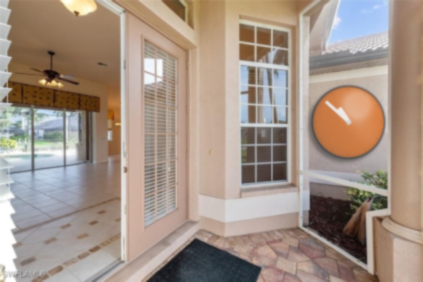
**10:52**
